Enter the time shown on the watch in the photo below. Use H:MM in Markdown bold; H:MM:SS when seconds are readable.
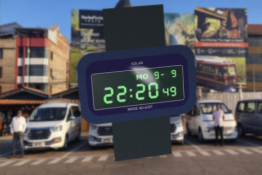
**22:20:49**
